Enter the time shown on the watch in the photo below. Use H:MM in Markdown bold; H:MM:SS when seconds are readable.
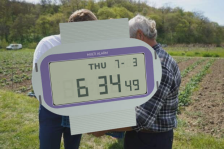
**6:34:49**
